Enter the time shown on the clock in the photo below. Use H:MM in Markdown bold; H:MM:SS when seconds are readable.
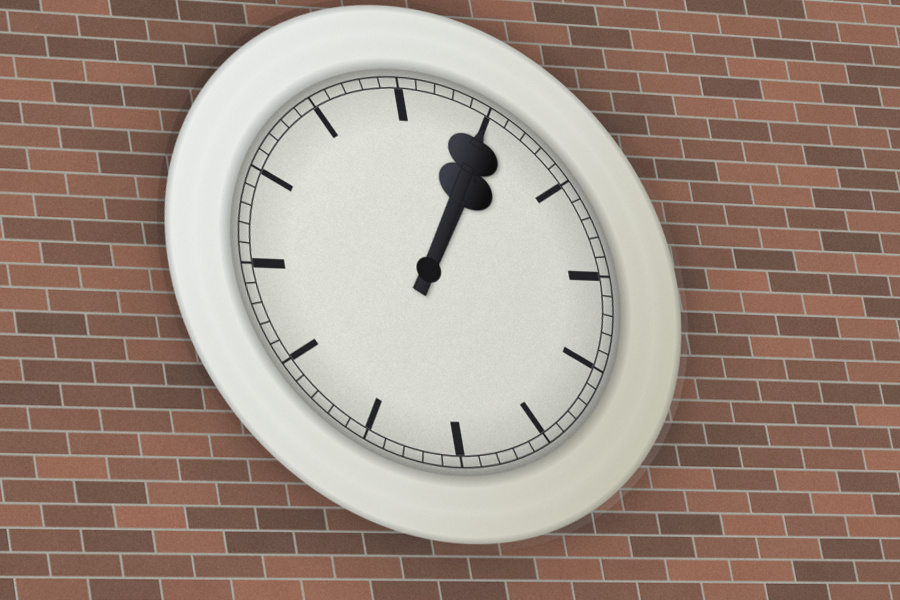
**1:05**
